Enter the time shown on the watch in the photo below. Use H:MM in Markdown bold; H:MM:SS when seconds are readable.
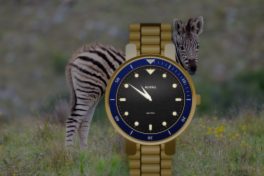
**10:51**
